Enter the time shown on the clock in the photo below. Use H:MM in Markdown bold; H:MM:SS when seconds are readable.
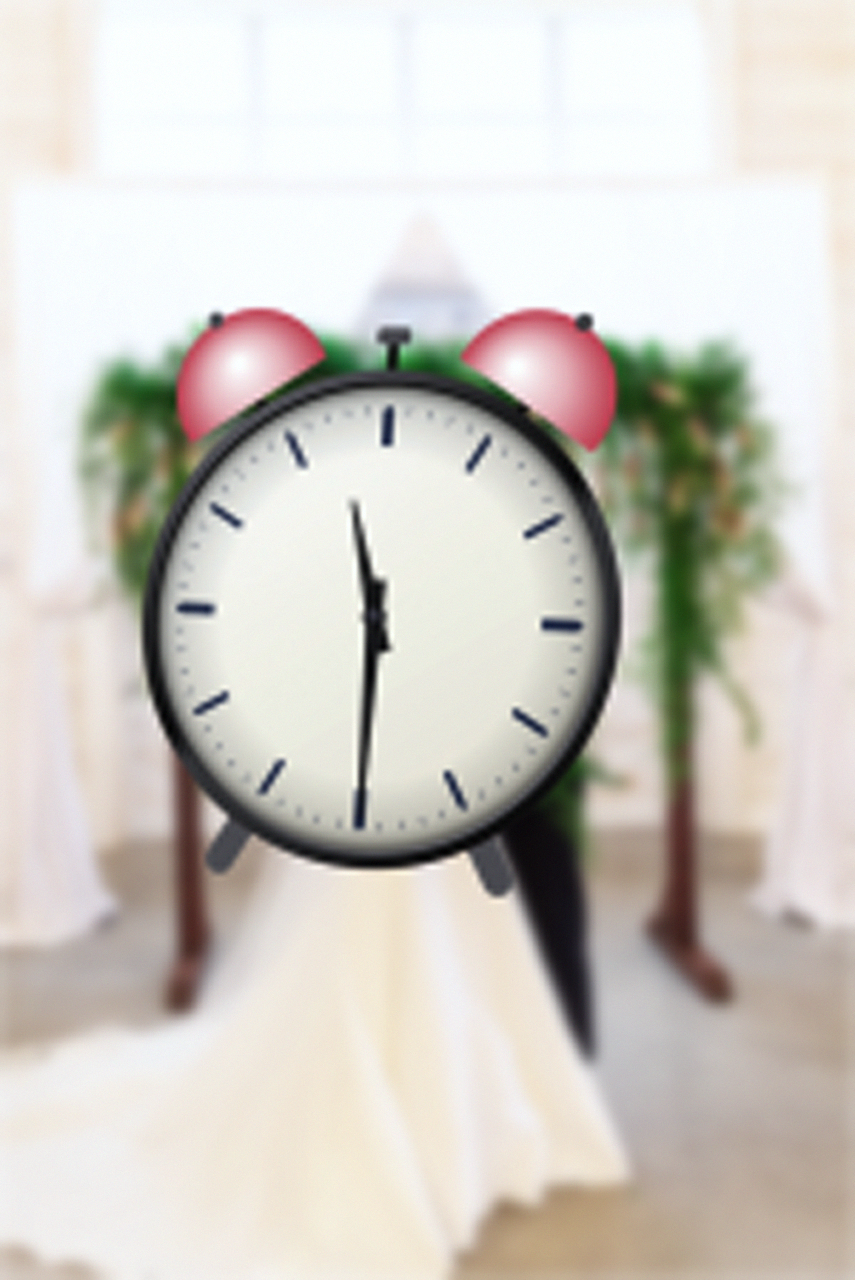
**11:30**
